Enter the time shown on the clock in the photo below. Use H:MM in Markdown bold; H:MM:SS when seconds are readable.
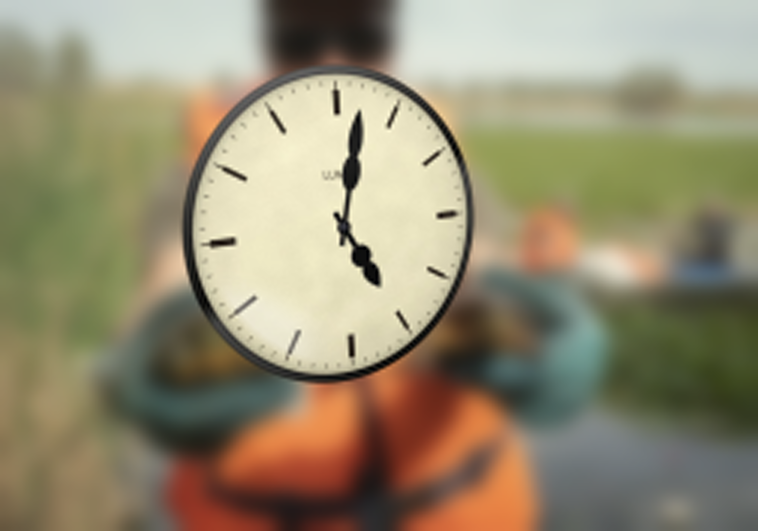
**5:02**
